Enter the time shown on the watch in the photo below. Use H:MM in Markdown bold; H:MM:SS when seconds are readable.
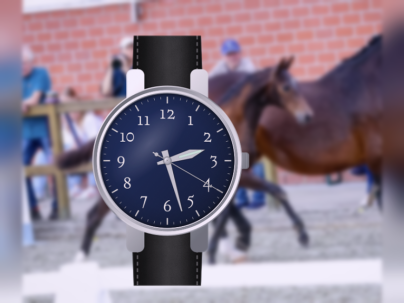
**2:27:20**
